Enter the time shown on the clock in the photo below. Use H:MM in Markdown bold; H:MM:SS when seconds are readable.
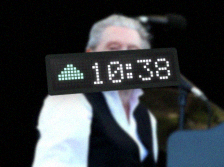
**10:38**
